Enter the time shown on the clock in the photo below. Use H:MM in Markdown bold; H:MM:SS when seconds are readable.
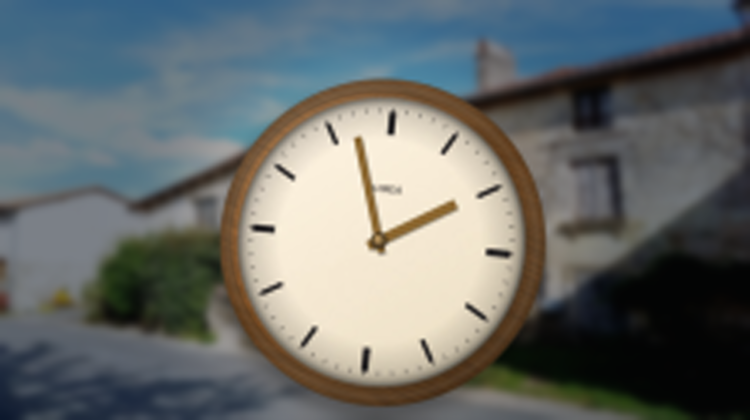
**1:57**
